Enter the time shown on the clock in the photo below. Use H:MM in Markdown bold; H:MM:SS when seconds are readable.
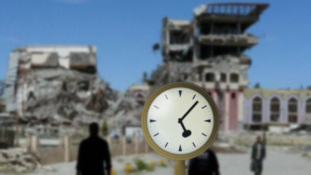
**5:07**
